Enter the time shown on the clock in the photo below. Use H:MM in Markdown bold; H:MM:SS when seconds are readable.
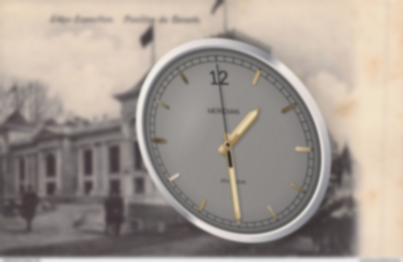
**1:30:00**
